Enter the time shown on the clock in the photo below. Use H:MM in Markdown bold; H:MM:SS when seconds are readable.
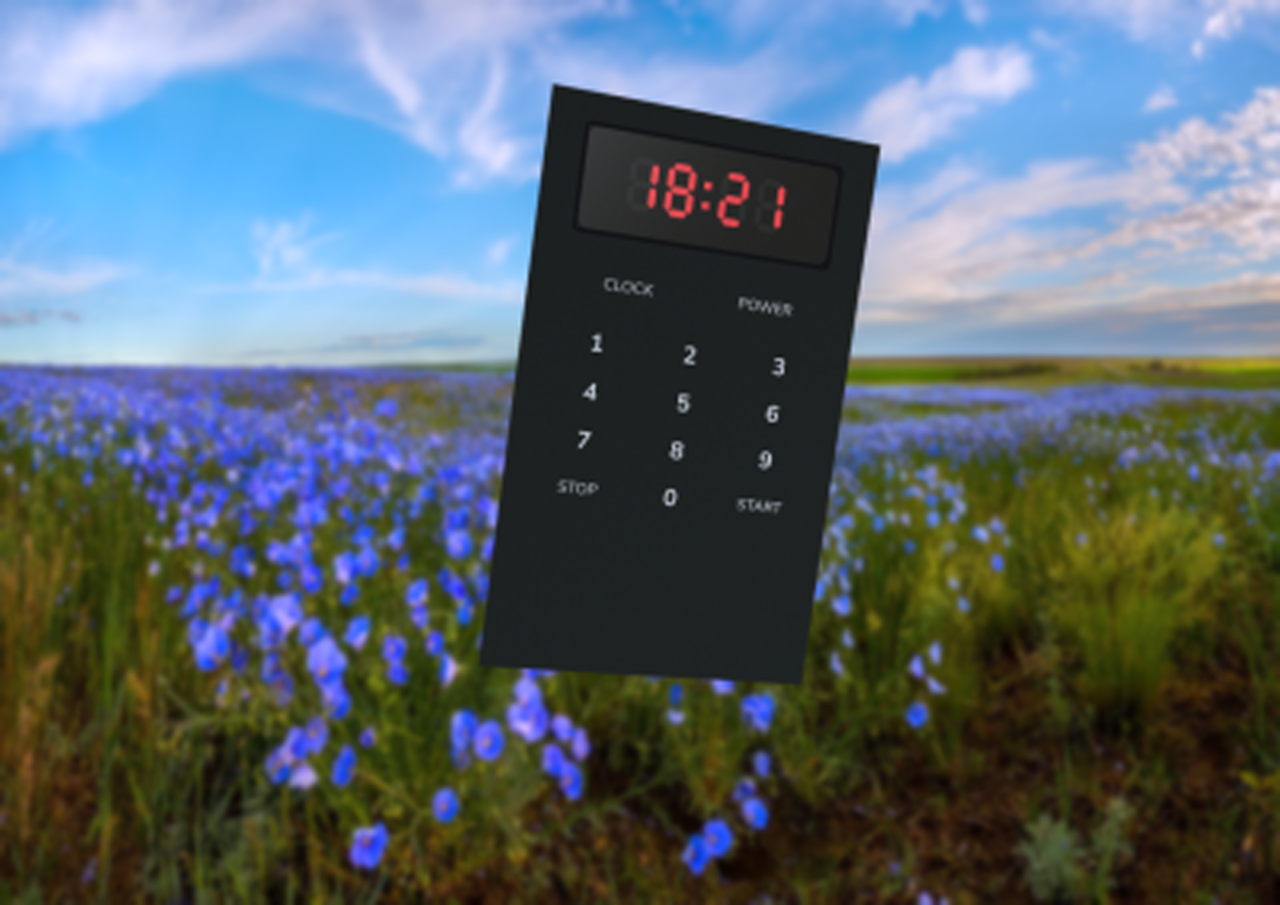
**18:21**
